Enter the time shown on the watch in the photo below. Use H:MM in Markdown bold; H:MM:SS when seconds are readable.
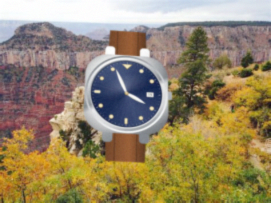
**3:56**
